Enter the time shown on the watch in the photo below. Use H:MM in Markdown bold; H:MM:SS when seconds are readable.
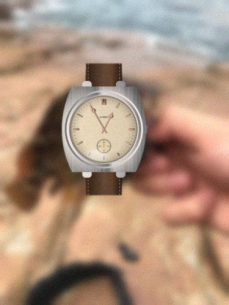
**12:55**
